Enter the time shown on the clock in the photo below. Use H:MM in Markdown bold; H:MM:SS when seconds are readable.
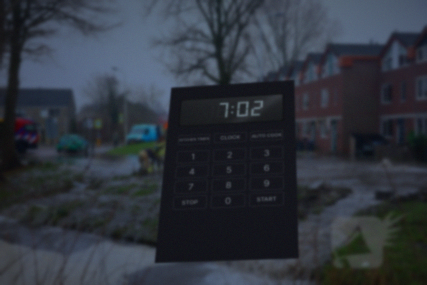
**7:02**
